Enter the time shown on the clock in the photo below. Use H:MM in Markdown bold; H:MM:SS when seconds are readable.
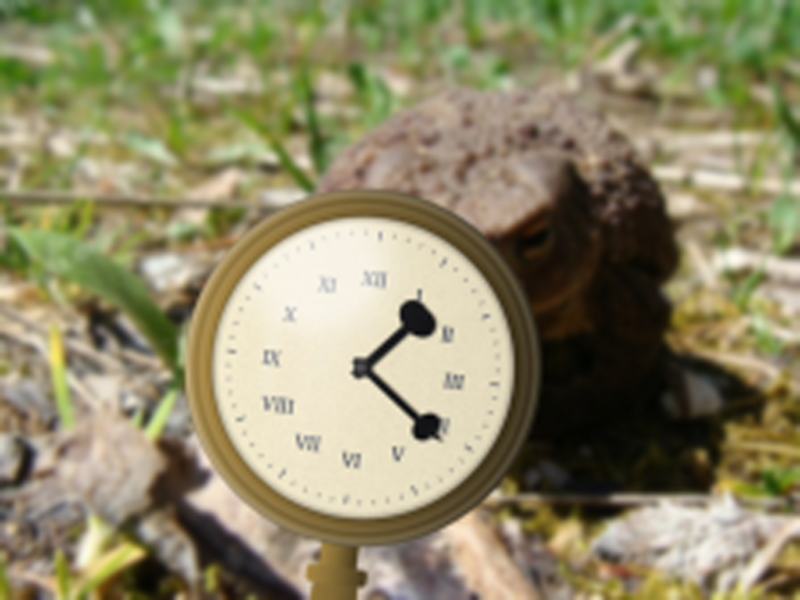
**1:21**
